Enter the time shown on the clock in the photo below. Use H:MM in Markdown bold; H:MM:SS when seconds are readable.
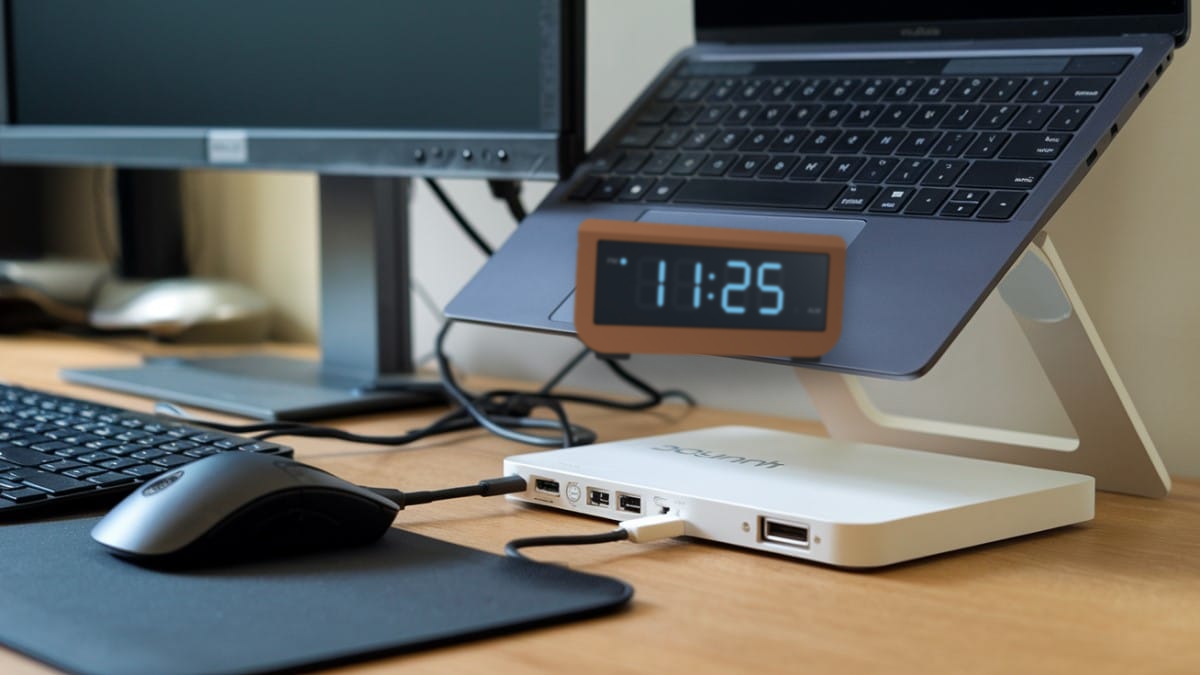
**11:25**
